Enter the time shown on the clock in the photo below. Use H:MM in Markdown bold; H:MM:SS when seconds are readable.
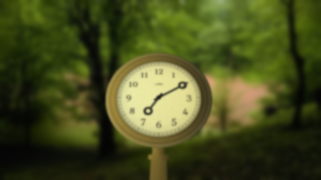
**7:10**
